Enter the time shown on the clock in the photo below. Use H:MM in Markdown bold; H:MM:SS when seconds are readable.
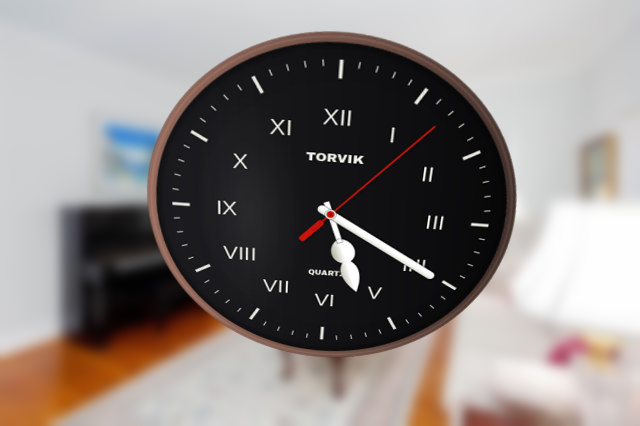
**5:20:07**
